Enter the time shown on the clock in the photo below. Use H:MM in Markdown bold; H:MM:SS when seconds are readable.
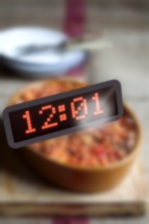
**12:01**
